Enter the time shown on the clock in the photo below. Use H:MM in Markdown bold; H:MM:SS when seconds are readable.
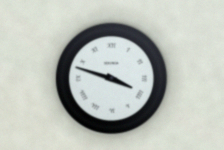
**3:48**
